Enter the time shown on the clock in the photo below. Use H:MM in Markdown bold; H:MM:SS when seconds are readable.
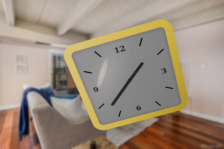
**1:38**
